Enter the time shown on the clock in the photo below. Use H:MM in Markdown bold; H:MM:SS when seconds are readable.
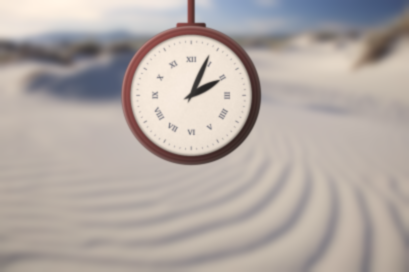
**2:04**
